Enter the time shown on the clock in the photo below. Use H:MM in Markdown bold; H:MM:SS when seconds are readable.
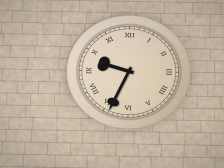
**9:34**
